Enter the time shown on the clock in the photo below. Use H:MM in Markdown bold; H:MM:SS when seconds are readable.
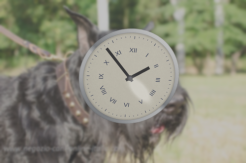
**1:53**
